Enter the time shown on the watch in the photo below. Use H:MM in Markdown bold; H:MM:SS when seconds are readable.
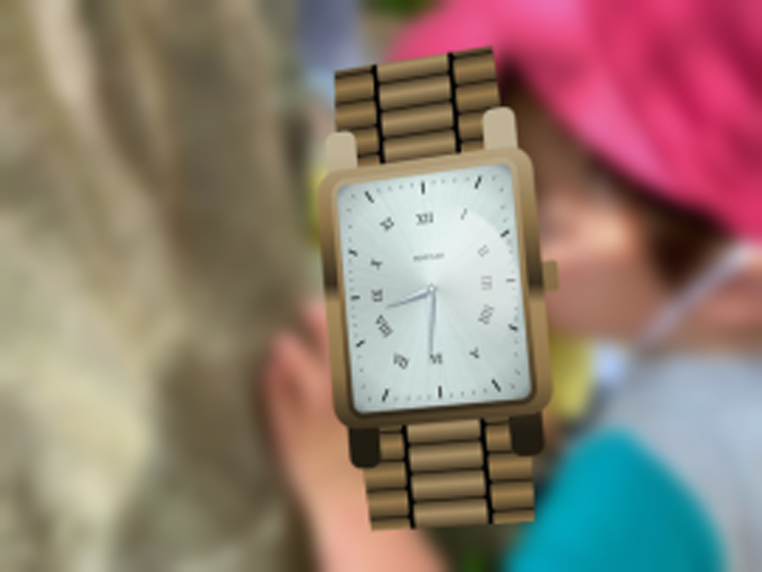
**8:31**
